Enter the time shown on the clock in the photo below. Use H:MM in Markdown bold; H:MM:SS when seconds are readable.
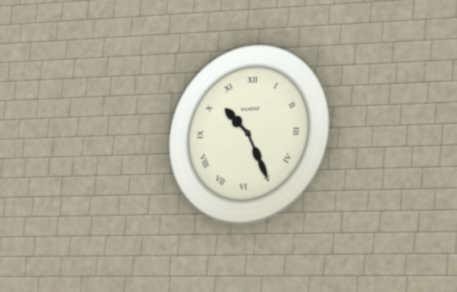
**10:25**
